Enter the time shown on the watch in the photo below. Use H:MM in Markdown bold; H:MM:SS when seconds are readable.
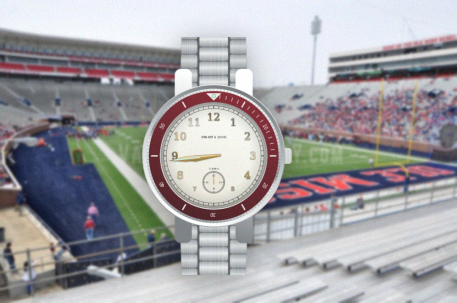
**8:44**
